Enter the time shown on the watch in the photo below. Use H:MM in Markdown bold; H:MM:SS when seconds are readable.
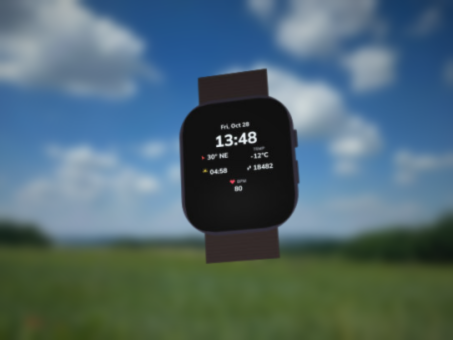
**13:48**
